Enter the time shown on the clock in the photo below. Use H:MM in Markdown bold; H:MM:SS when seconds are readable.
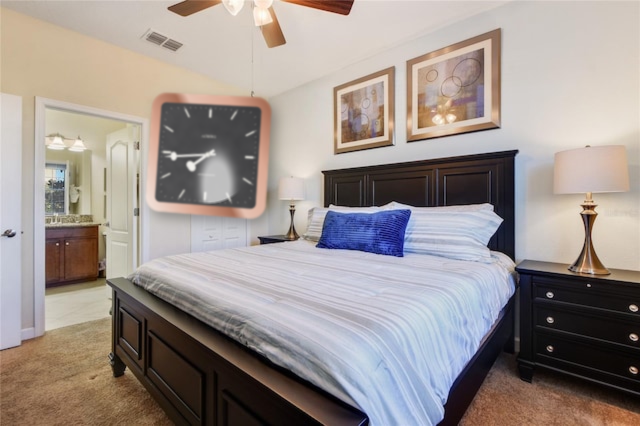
**7:44**
